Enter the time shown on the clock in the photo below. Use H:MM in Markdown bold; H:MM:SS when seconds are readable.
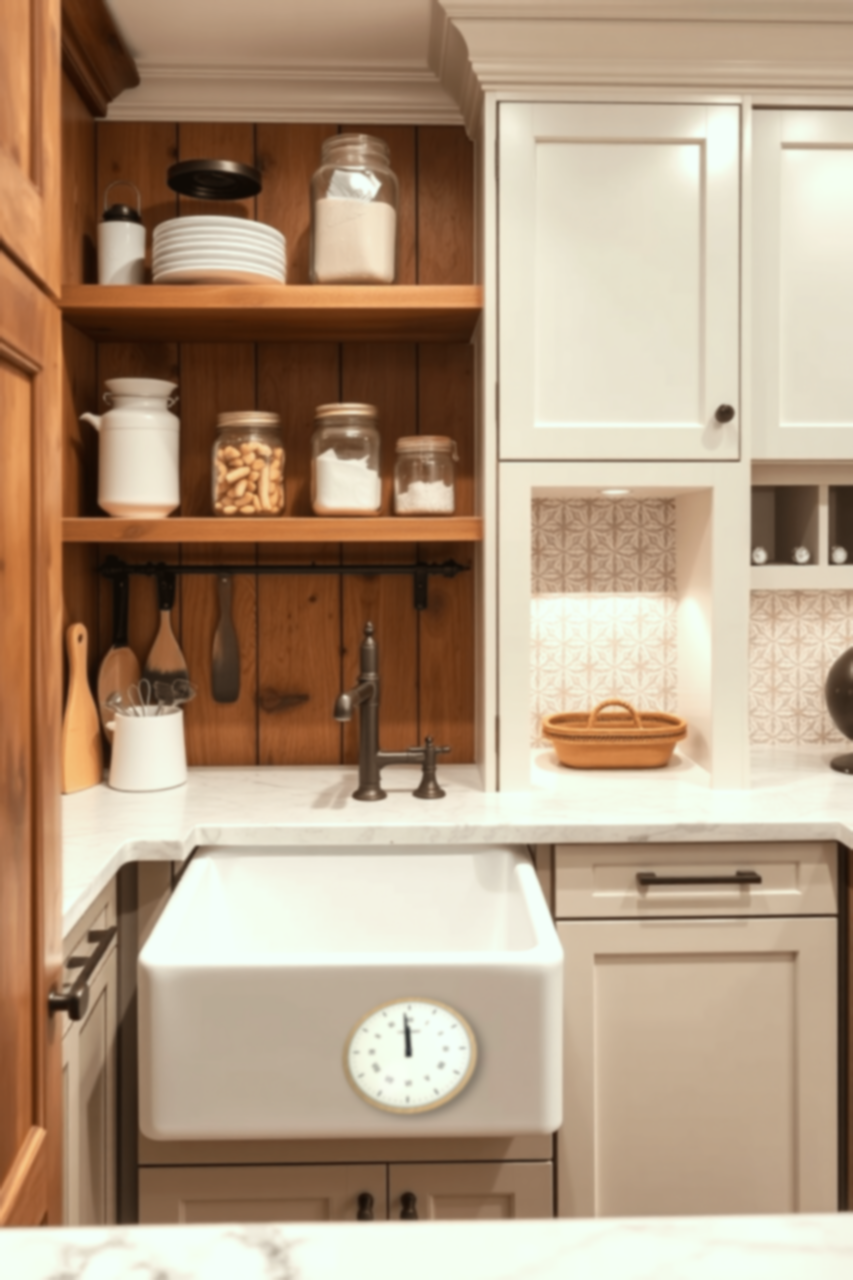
**11:59**
